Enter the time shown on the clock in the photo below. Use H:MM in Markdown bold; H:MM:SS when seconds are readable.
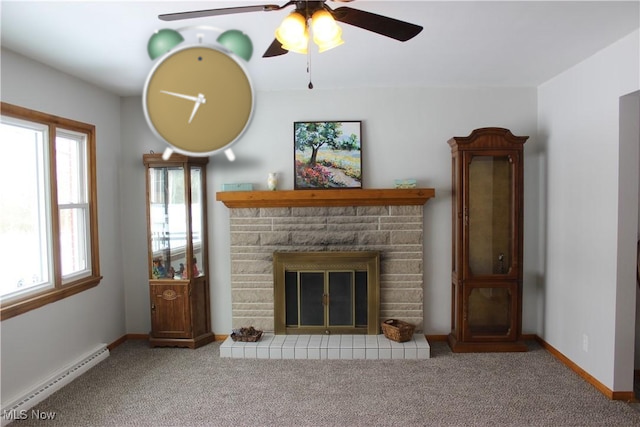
**6:47**
